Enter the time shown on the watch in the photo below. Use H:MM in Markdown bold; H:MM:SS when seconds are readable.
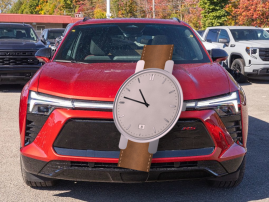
**10:47**
